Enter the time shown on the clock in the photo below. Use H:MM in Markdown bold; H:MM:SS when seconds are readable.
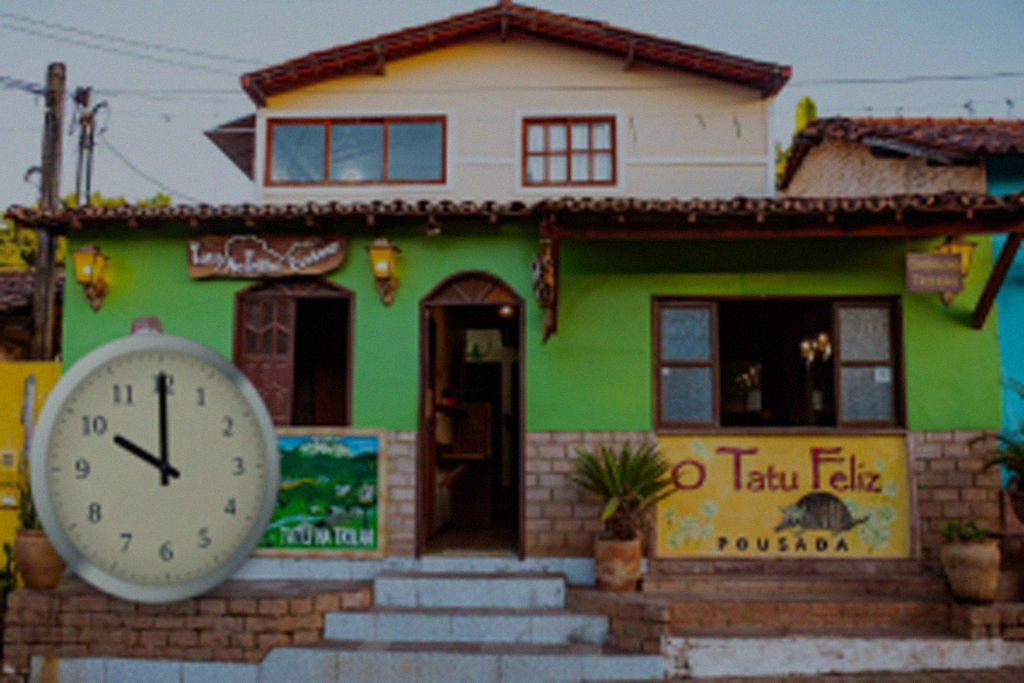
**10:00**
